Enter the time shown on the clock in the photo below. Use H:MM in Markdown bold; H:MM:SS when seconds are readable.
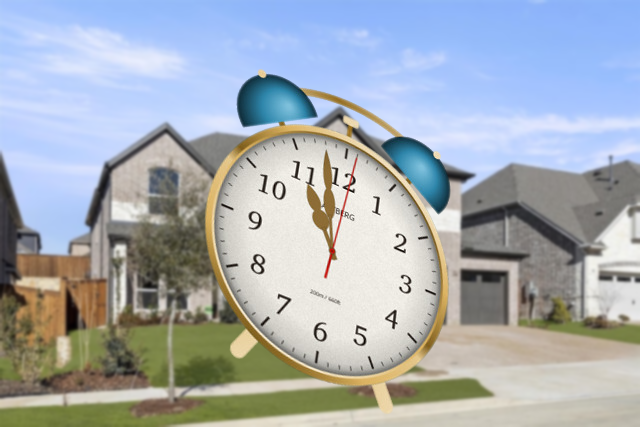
**10:58:01**
